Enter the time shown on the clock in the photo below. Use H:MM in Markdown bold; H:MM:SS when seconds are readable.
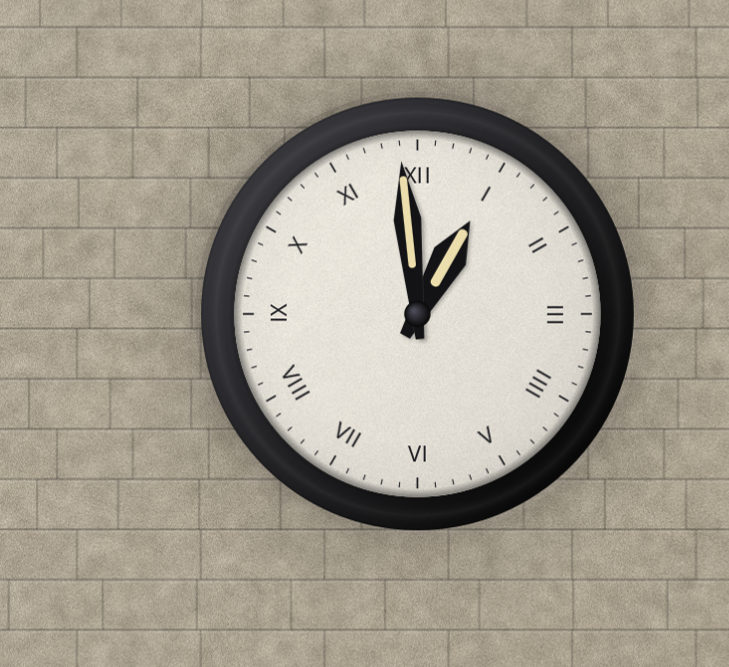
**12:59**
